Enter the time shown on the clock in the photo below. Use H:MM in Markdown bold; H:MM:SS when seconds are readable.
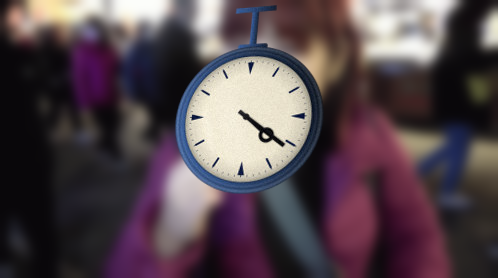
**4:21**
